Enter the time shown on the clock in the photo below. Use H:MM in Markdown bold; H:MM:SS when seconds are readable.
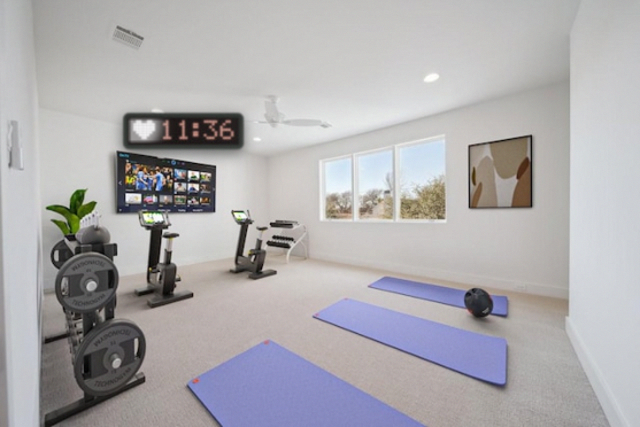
**11:36**
